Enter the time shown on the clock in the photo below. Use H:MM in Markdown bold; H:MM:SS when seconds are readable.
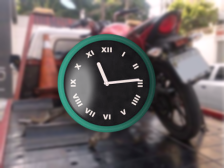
**11:14**
